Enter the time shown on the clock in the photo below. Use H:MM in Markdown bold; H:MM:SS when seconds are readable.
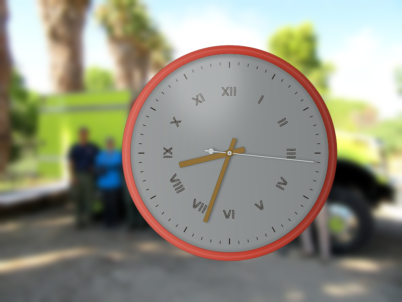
**8:33:16**
